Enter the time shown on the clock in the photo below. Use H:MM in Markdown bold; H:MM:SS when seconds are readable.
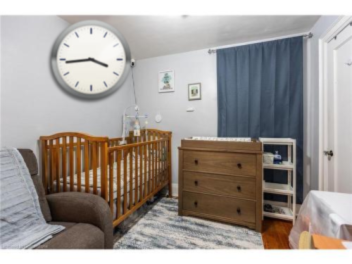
**3:44**
